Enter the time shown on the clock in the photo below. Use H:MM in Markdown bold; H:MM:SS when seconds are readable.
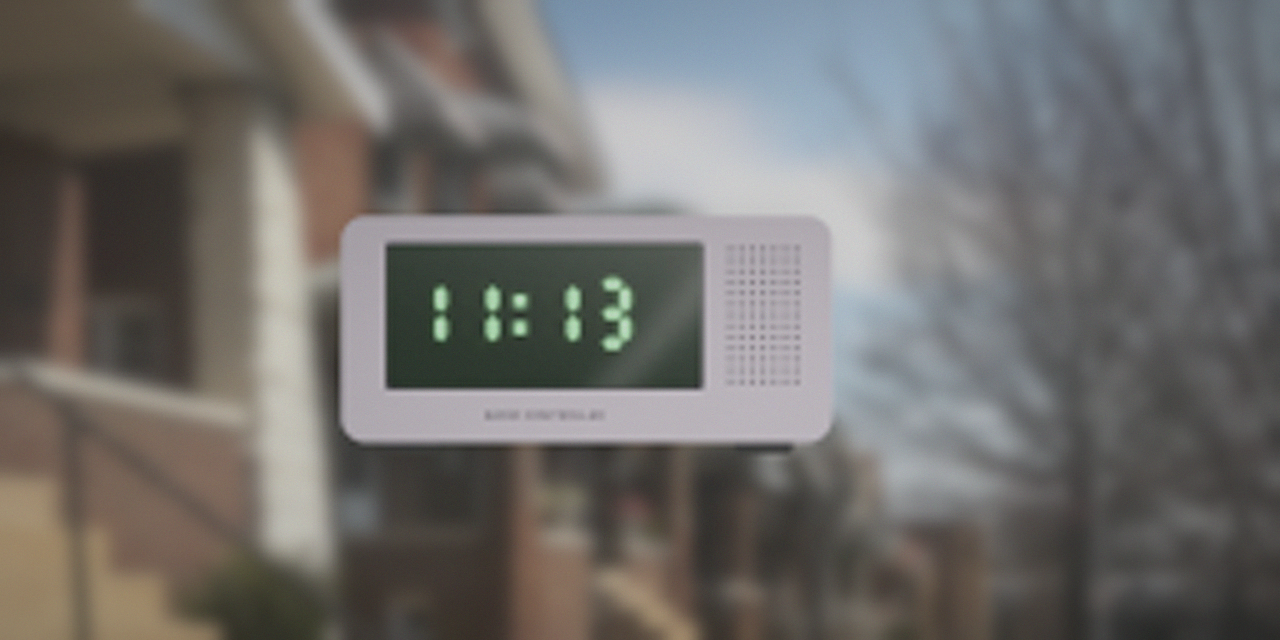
**11:13**
